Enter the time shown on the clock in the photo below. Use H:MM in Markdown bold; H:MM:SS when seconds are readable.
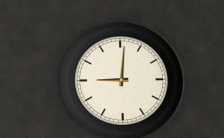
**9:01**
